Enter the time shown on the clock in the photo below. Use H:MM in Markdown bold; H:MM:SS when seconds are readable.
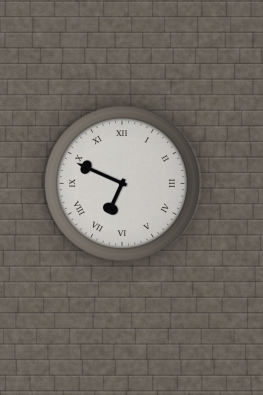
**6:49**
